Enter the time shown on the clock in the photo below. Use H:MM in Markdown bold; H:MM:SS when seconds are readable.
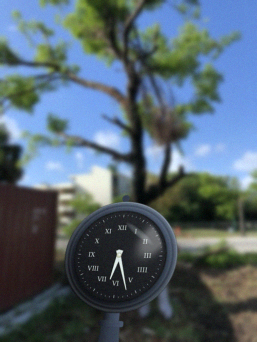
**6:27**
